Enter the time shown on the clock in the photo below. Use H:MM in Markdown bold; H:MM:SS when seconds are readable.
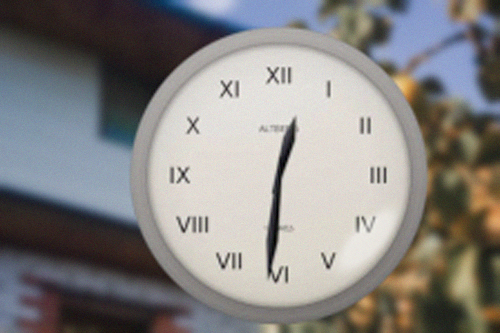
**12:31**
